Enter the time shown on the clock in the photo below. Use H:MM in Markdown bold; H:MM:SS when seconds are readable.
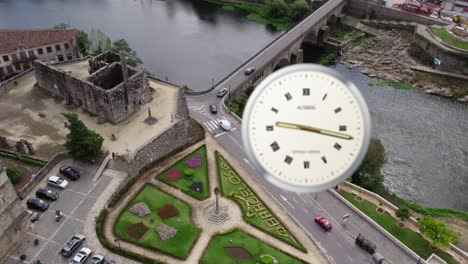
**9:17**
